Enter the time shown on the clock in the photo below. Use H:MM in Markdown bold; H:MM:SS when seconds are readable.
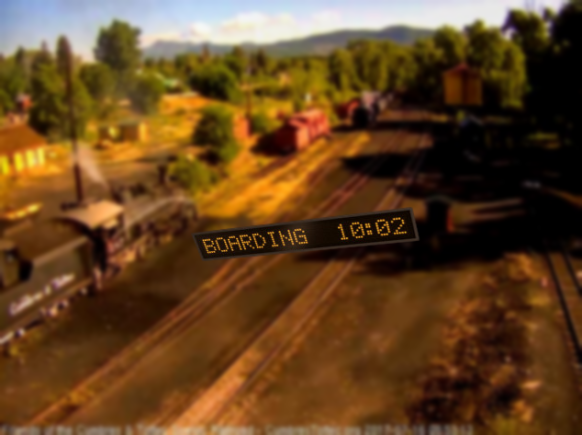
**10:02**
